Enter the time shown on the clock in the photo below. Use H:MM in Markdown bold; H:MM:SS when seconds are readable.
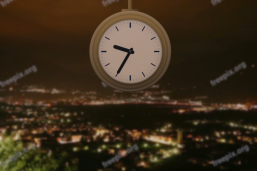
**9:35**
